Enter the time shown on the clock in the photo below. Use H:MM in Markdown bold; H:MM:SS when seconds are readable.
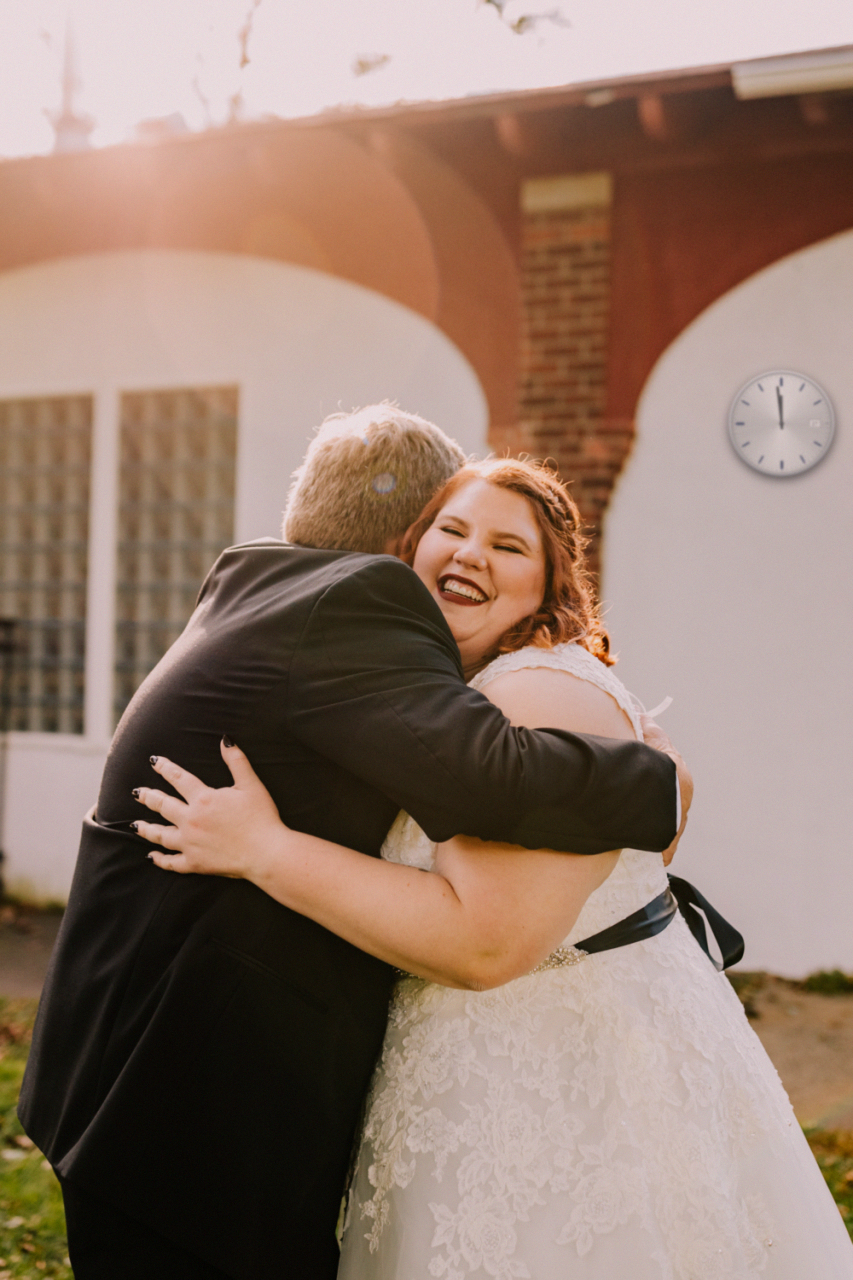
**11:59**
